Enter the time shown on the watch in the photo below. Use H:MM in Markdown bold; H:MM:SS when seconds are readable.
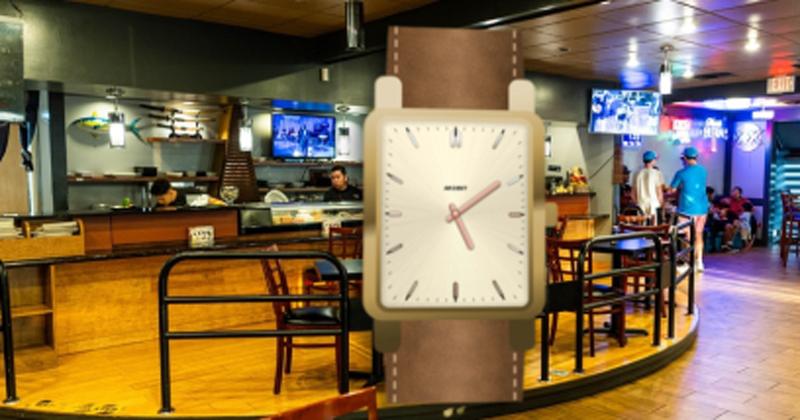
**5:09**
